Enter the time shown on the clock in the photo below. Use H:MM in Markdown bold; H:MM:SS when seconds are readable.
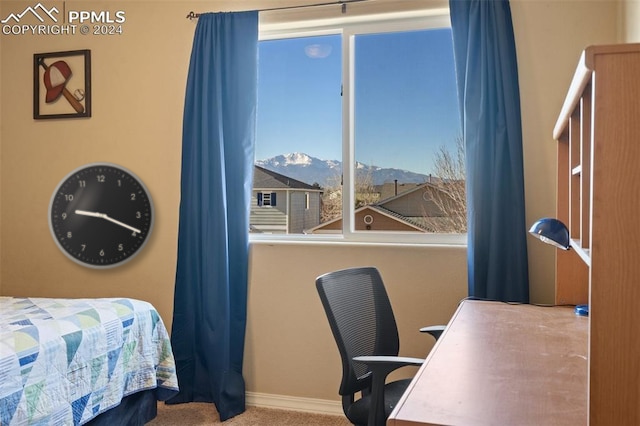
**9:19**
